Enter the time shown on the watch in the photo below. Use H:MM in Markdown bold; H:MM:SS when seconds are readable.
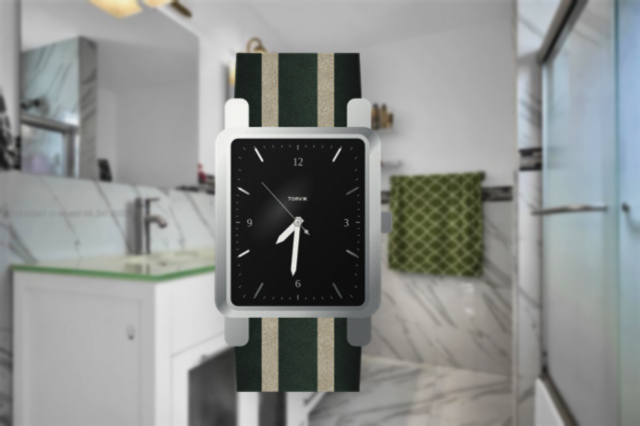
**7:30:53**
